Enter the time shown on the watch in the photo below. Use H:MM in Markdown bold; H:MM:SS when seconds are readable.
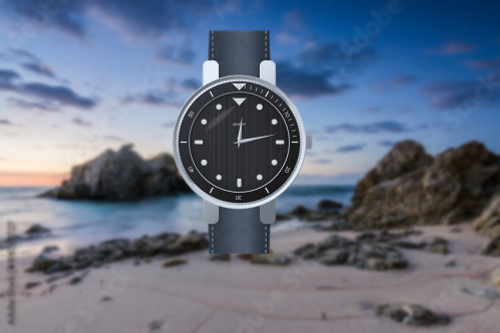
**12:13**
